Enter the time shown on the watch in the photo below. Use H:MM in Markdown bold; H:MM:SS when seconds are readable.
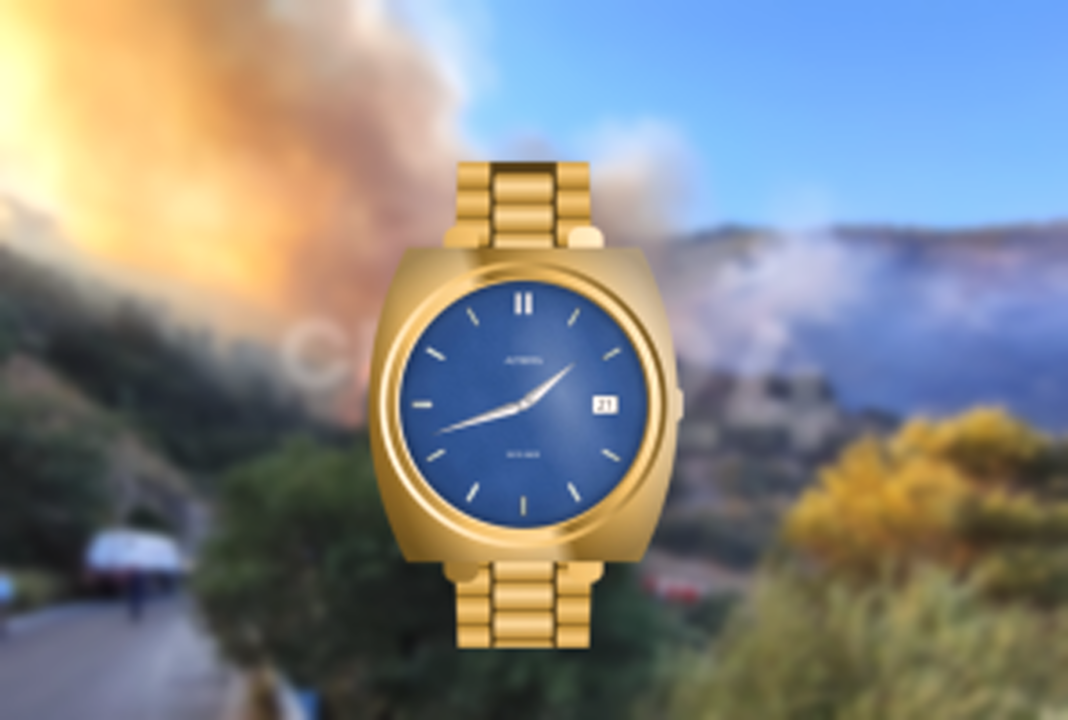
**1:42**
